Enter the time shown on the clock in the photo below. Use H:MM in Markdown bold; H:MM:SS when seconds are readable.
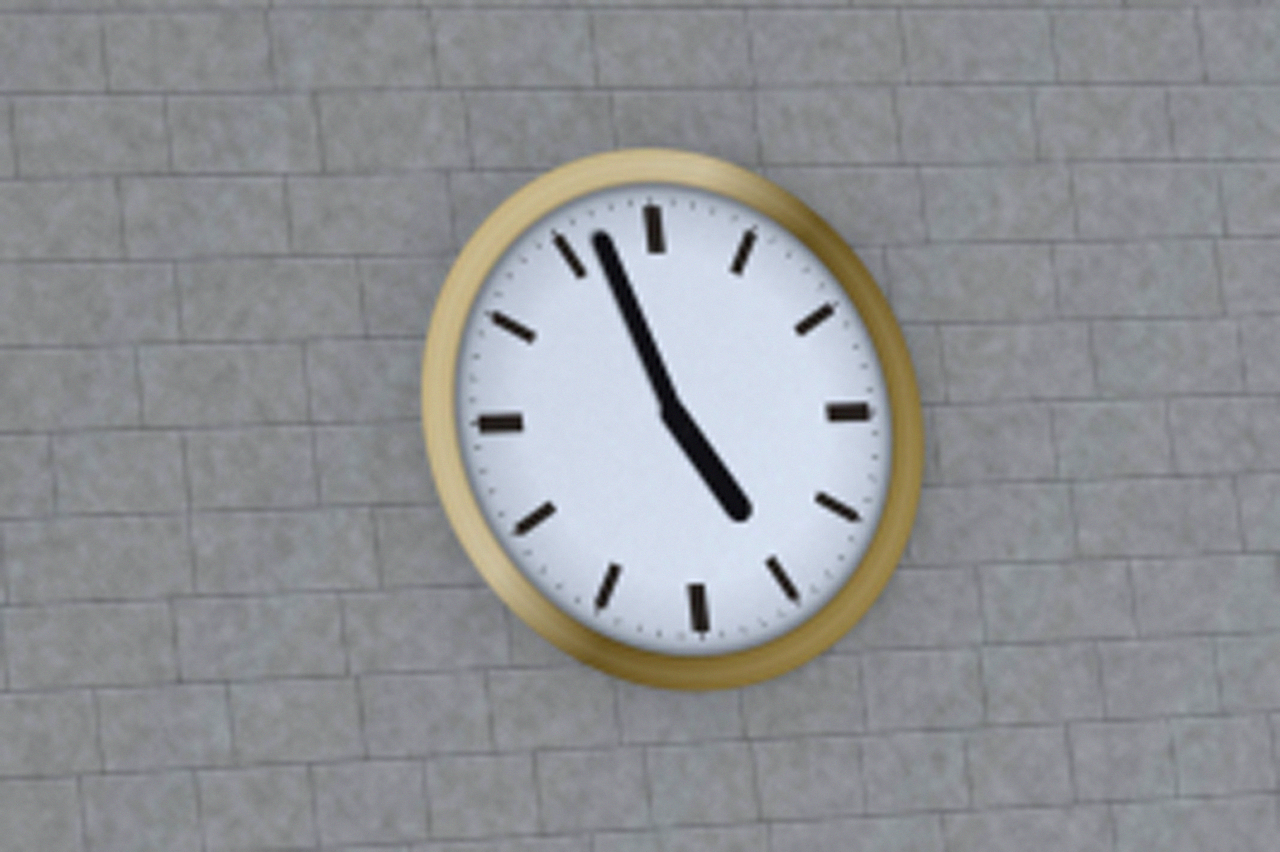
**4:57**
